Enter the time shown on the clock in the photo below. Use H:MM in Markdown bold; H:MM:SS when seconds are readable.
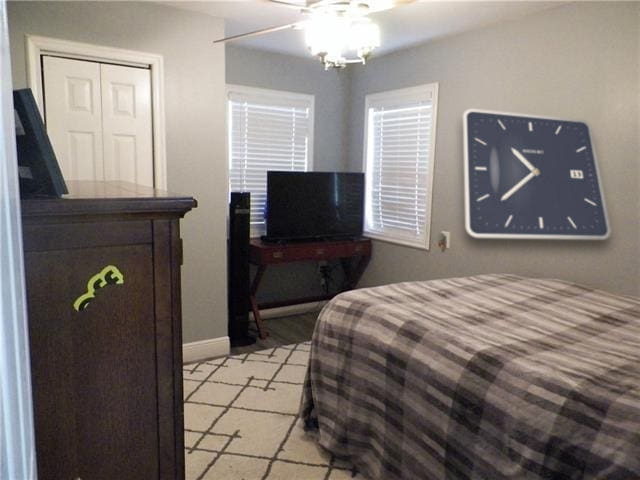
**10:38**
